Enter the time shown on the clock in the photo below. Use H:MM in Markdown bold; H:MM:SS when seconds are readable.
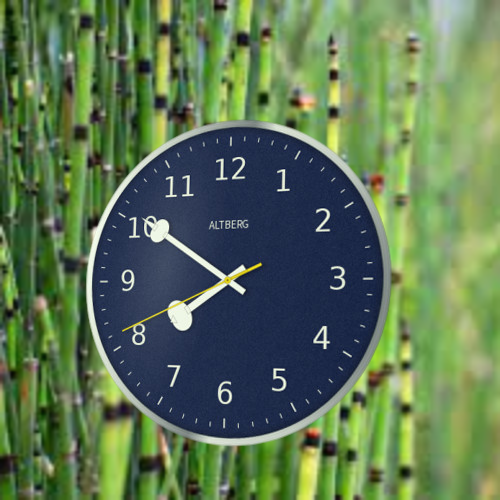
**7:50:41**
